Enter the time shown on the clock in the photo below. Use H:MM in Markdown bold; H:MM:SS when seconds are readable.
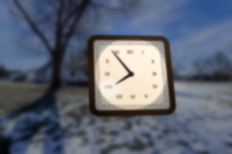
**7:54**
